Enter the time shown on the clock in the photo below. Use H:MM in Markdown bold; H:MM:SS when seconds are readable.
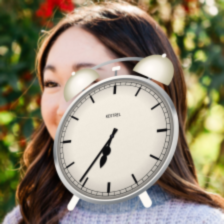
**6:36**
